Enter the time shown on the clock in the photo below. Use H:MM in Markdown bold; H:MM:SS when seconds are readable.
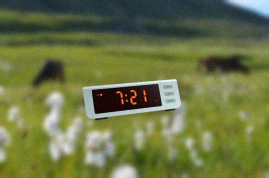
**7:21**
